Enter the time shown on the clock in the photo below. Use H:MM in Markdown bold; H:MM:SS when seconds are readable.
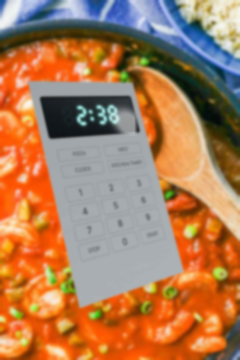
**2:38**
